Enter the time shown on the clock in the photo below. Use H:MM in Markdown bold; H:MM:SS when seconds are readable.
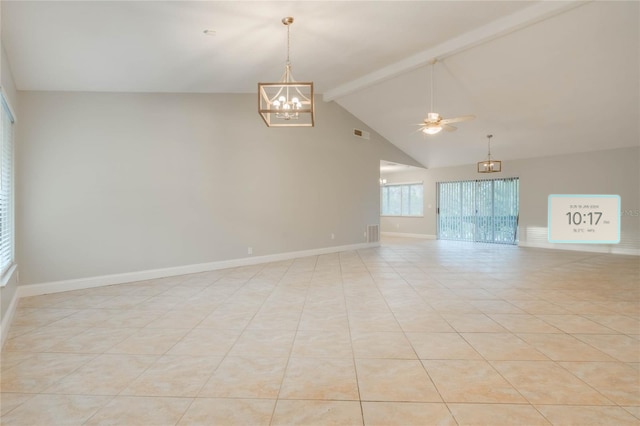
**10:17**
